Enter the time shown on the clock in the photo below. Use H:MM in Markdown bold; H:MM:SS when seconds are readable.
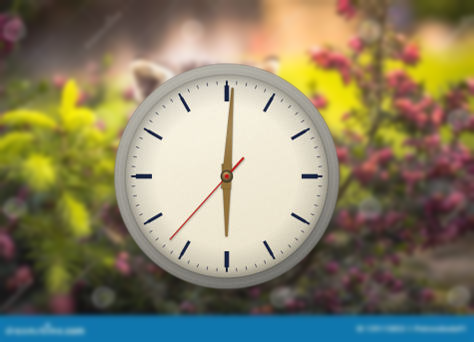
**6:00:37**
